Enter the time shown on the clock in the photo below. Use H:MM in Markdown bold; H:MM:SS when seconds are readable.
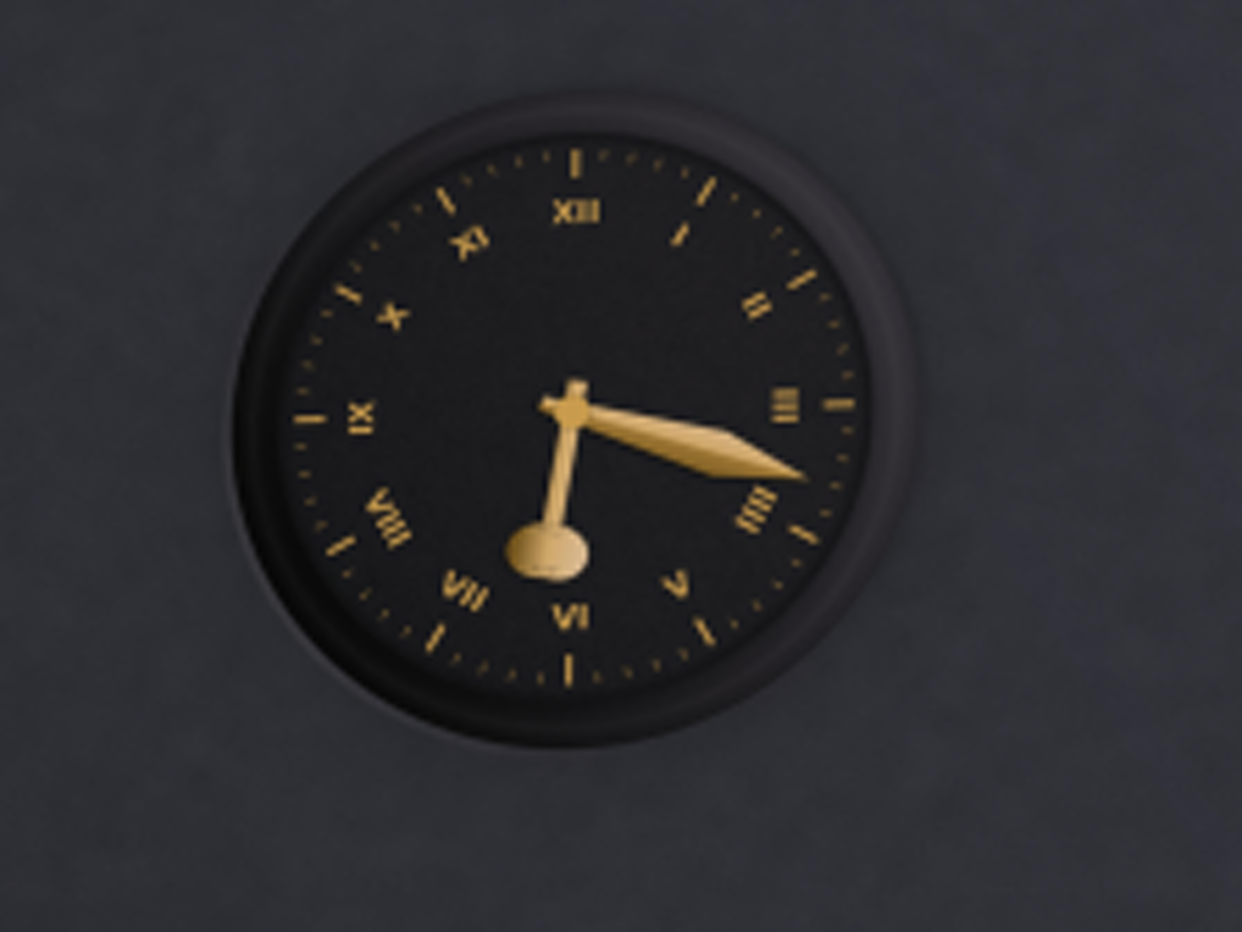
**6:18**
